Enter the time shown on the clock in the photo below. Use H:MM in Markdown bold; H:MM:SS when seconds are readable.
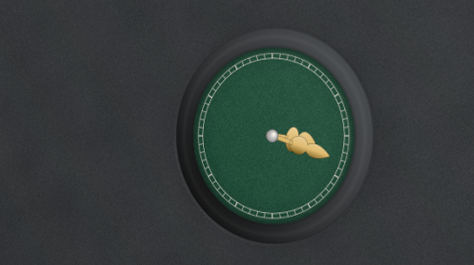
**3:18**
